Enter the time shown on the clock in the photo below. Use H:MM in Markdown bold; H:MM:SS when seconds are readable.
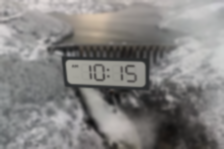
**10:15**
